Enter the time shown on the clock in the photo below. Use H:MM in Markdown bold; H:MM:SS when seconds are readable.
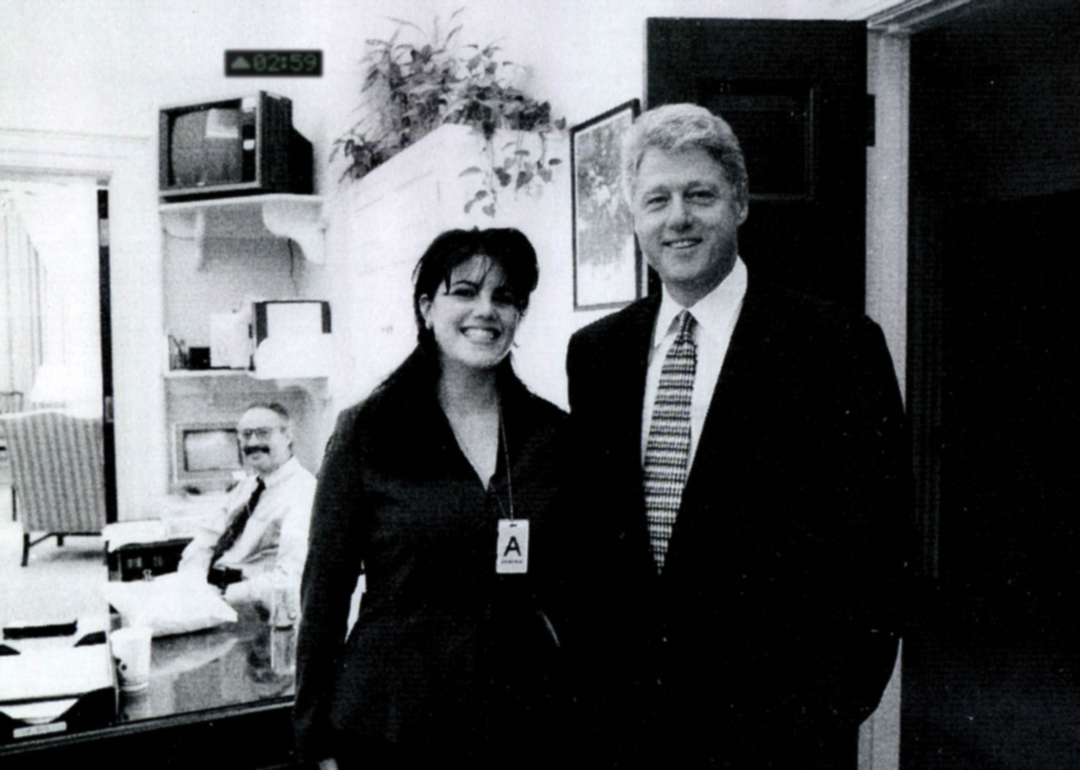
**2:59**
